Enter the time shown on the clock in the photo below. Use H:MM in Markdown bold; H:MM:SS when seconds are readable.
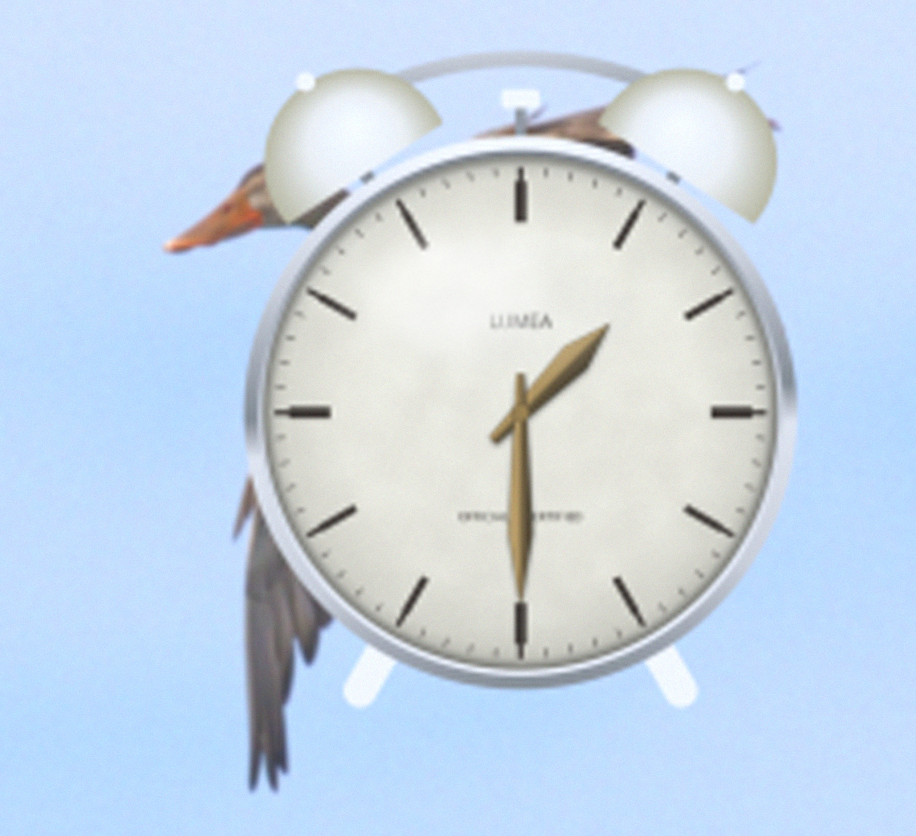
**1:30**
